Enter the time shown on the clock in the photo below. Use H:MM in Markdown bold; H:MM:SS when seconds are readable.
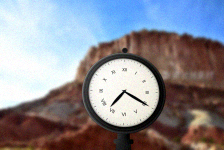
**7:20**
